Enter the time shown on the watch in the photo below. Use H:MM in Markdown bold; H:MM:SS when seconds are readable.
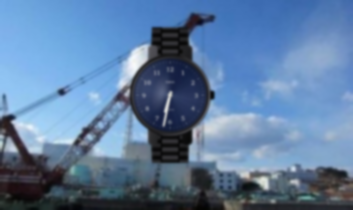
**6:32**
